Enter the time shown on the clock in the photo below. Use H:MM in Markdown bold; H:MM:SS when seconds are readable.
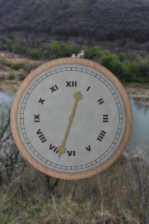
**12:33**
